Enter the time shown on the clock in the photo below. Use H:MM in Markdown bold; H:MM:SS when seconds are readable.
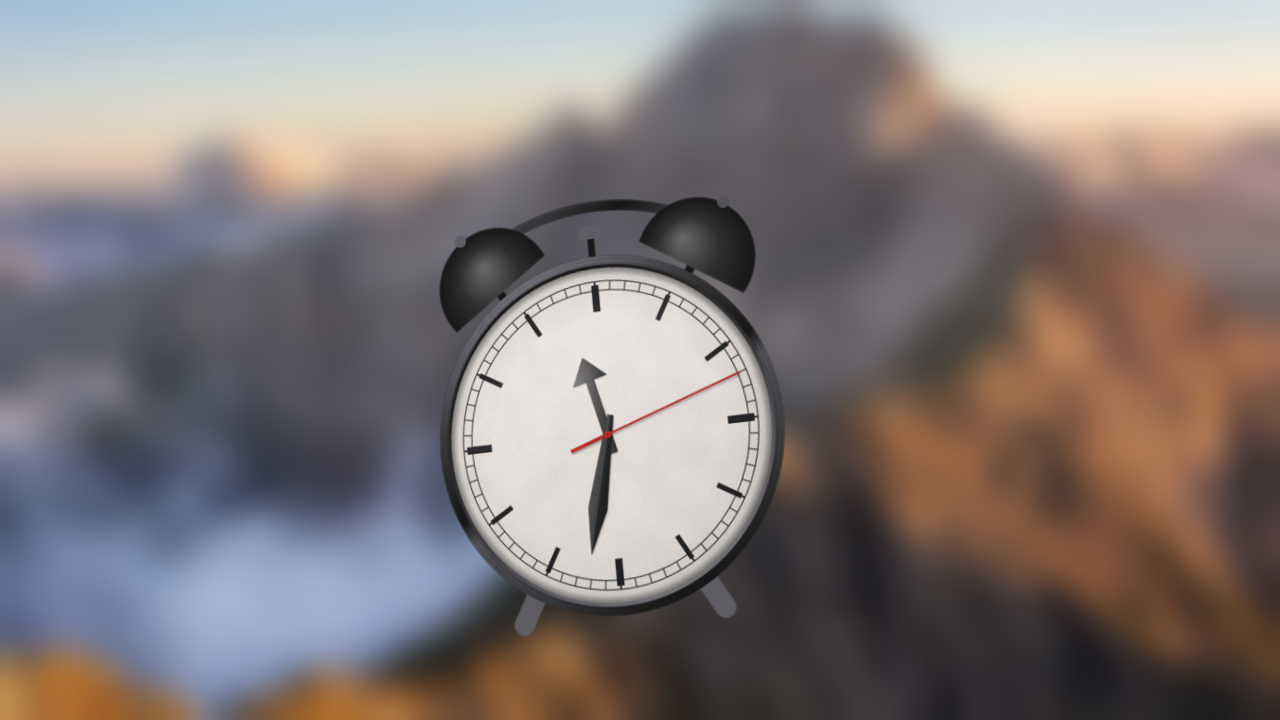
**11:32:12**
